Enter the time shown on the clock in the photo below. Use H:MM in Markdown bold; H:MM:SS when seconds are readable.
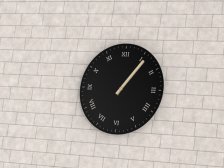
**1:06**
